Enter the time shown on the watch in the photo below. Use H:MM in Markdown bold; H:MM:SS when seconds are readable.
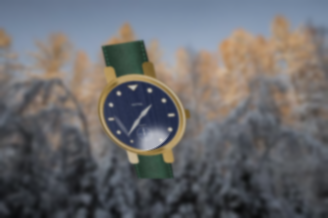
**1:37**
